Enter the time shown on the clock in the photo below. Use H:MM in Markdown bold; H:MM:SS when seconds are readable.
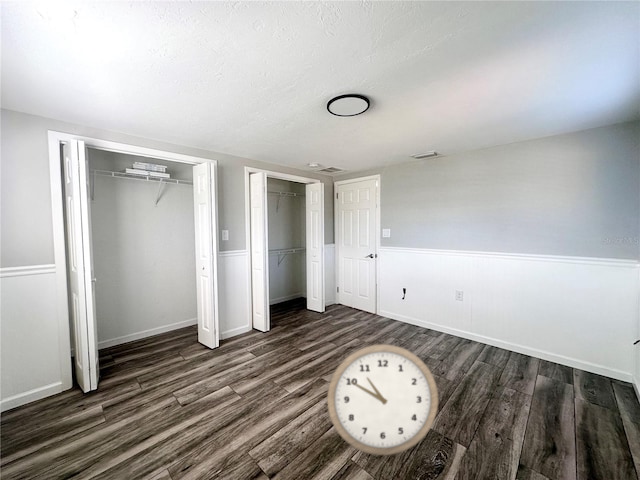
**10:50**
